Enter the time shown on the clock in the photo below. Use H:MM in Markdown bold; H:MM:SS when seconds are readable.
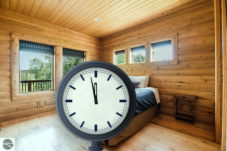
**11:58**
